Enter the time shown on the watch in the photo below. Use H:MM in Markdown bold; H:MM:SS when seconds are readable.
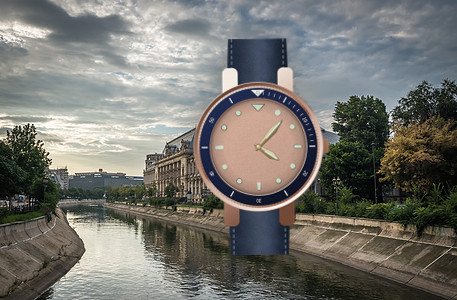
**4:07**
